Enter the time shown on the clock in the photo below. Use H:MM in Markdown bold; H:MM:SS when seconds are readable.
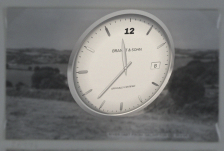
**11:37**
